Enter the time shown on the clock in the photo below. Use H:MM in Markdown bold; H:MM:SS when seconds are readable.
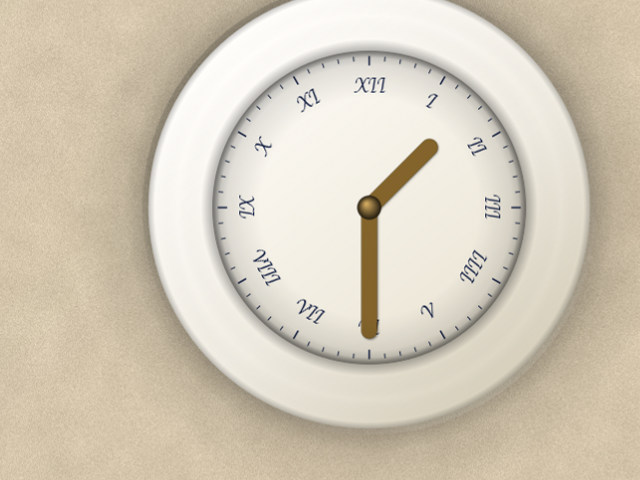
**1:30**
